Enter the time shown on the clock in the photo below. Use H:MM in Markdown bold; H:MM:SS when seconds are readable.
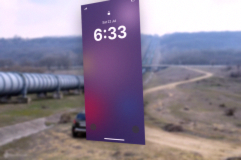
**6:33**
